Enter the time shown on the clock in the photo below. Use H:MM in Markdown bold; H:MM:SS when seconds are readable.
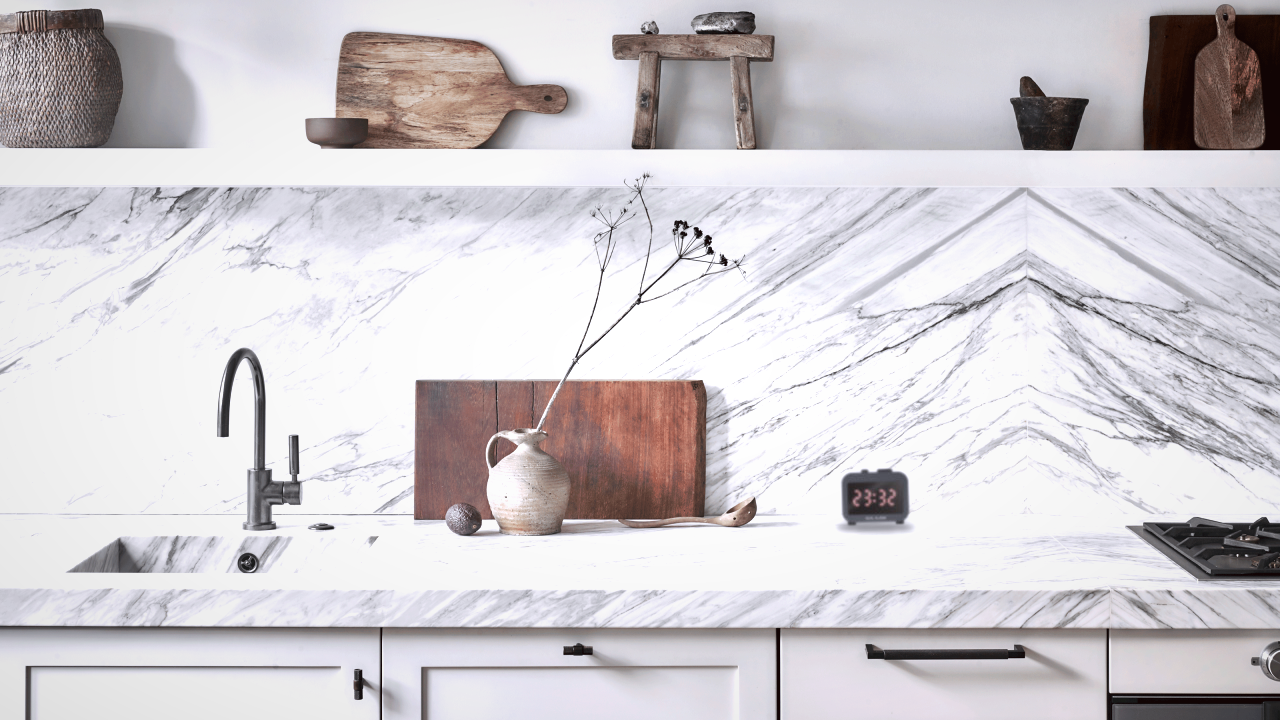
**23:32**
